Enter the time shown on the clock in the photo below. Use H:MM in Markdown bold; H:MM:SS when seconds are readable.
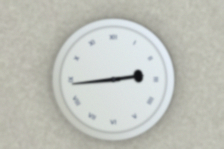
**2:44**
